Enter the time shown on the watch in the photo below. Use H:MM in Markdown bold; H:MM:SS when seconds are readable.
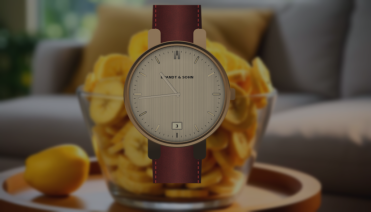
**10:44**
